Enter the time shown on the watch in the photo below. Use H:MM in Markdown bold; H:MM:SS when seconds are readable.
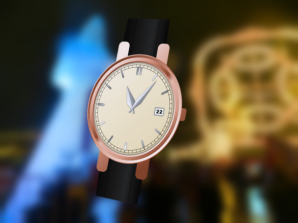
**11:06**
